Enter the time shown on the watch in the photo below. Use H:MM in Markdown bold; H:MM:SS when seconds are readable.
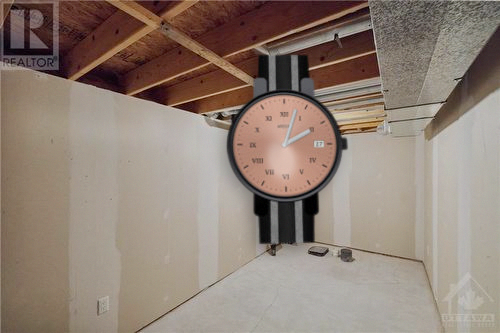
**2:03**
